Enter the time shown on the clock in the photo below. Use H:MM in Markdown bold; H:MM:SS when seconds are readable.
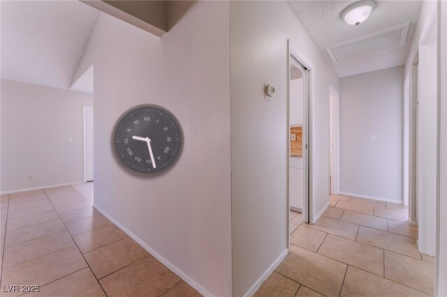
**9:28**
